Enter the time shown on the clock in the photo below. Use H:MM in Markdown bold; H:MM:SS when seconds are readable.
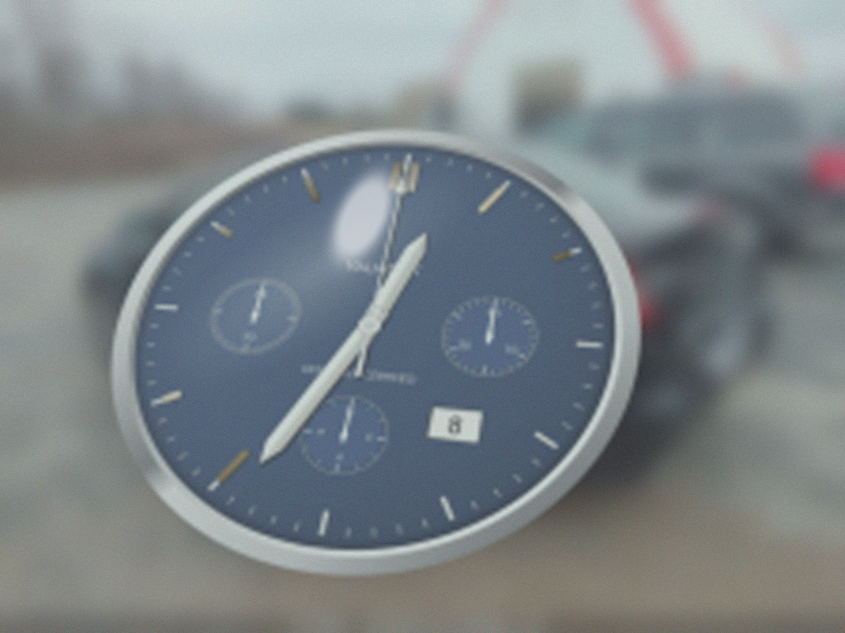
**12:34**
